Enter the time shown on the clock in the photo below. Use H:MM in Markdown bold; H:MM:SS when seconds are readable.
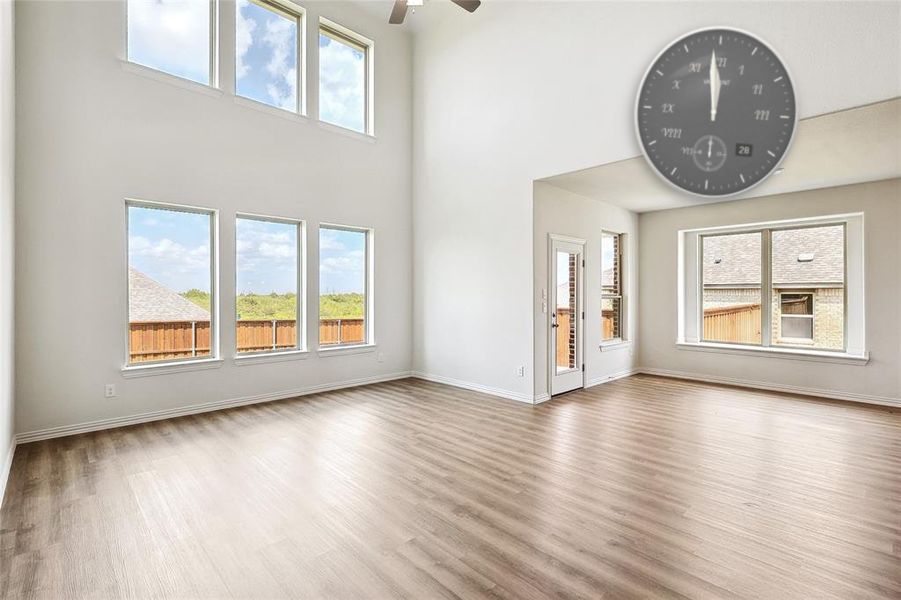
**11:59**
